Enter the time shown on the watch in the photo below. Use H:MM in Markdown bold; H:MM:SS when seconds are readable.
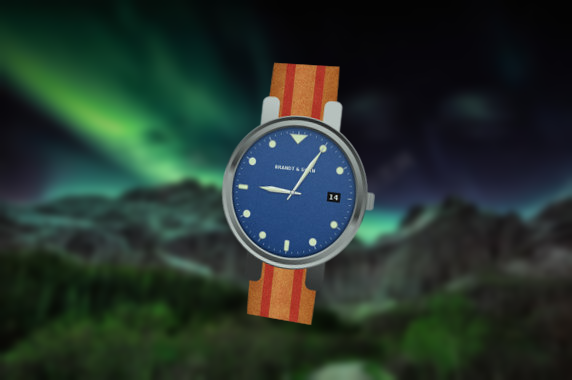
**9:05**
